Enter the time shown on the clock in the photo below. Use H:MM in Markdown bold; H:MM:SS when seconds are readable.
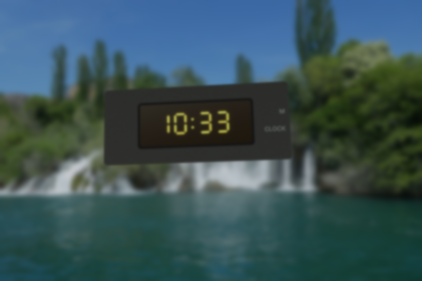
**10:33**
